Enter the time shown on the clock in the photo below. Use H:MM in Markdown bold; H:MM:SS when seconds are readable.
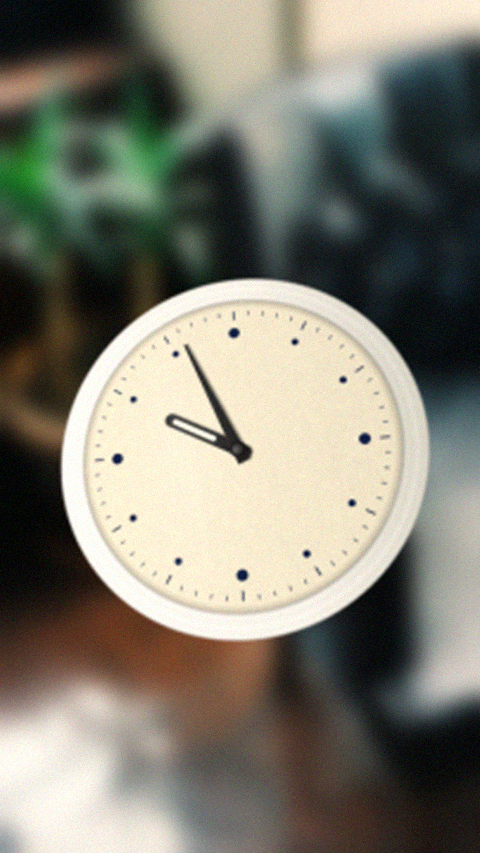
**9:56**
